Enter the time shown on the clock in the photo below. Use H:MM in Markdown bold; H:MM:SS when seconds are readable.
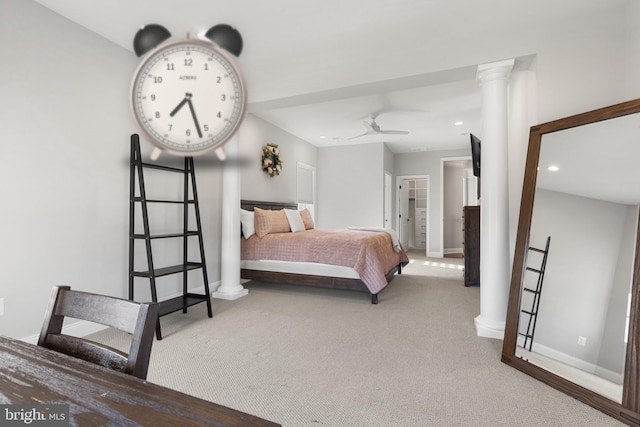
**7:27**
